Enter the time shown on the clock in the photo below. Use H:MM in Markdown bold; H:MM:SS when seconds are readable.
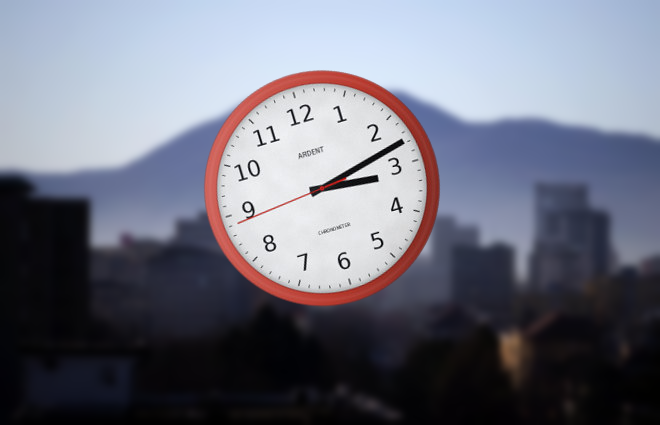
**3:12:44**
